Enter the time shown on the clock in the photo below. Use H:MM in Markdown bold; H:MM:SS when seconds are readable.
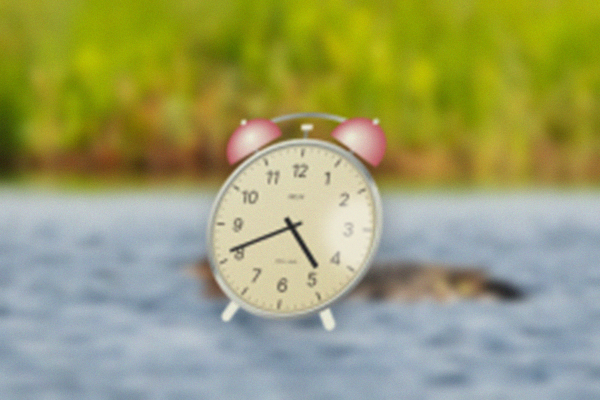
**4:41**
